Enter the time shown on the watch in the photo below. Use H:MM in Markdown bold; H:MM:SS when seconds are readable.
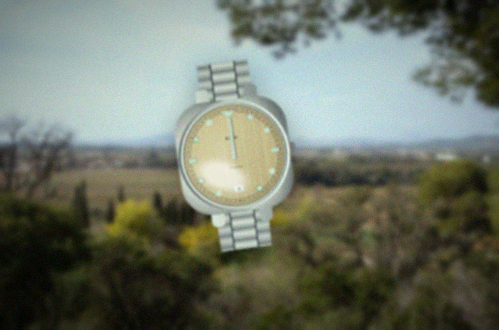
**12:00**
